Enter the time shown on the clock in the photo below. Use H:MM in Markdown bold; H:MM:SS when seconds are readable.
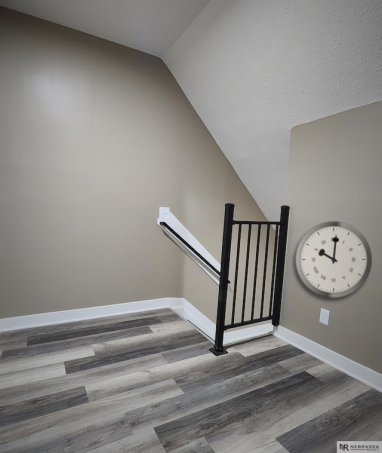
**10:01**
